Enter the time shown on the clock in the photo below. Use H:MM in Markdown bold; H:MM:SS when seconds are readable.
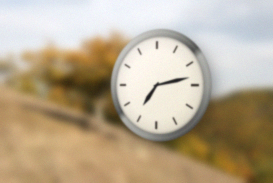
**7:13**
